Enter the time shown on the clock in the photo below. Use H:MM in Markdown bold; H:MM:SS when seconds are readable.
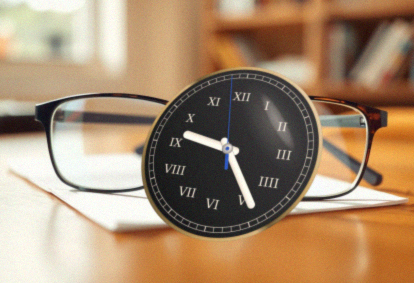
**9:23:58**
